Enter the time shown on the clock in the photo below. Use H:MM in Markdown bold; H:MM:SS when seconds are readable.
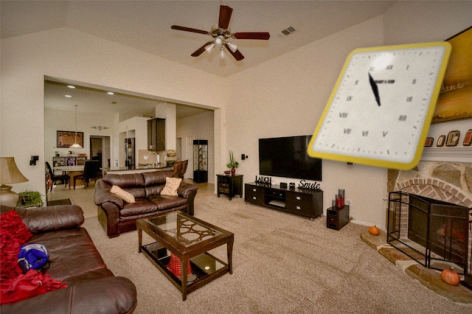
**10:54**
